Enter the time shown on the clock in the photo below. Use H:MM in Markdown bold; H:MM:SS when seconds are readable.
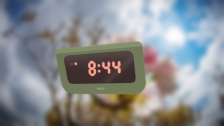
**8:44**
